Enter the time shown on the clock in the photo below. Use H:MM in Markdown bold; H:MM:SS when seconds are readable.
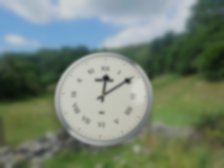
**12:09**
